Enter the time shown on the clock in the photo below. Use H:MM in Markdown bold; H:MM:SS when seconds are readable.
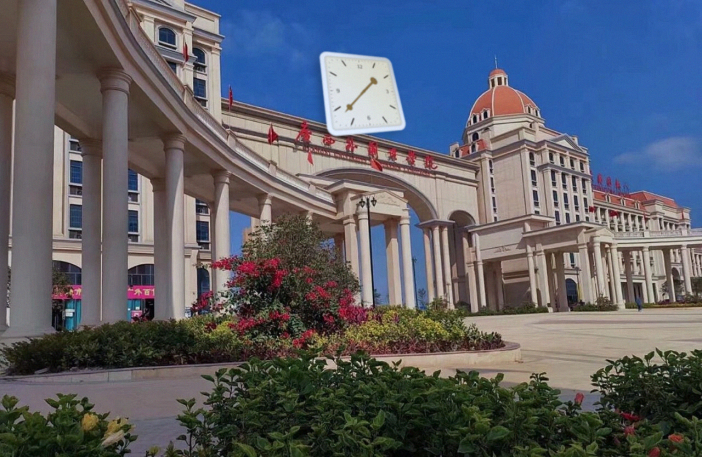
**1:38**
